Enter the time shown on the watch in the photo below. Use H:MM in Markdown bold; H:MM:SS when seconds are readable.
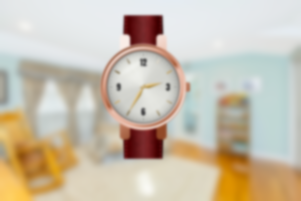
**2:35**
